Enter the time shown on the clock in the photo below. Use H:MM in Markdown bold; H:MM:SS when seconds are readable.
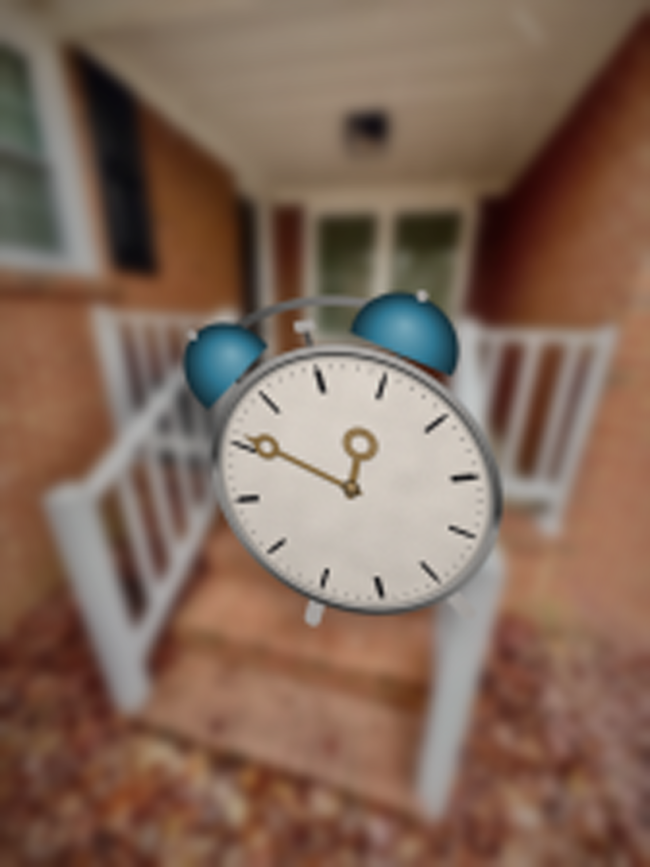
**12:51**
